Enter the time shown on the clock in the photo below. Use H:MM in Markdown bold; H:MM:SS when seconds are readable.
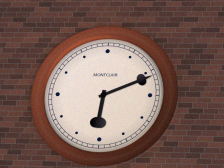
**6:11**
